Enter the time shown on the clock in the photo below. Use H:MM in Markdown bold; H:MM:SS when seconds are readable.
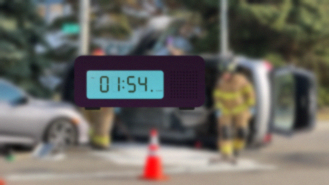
**1:54**
